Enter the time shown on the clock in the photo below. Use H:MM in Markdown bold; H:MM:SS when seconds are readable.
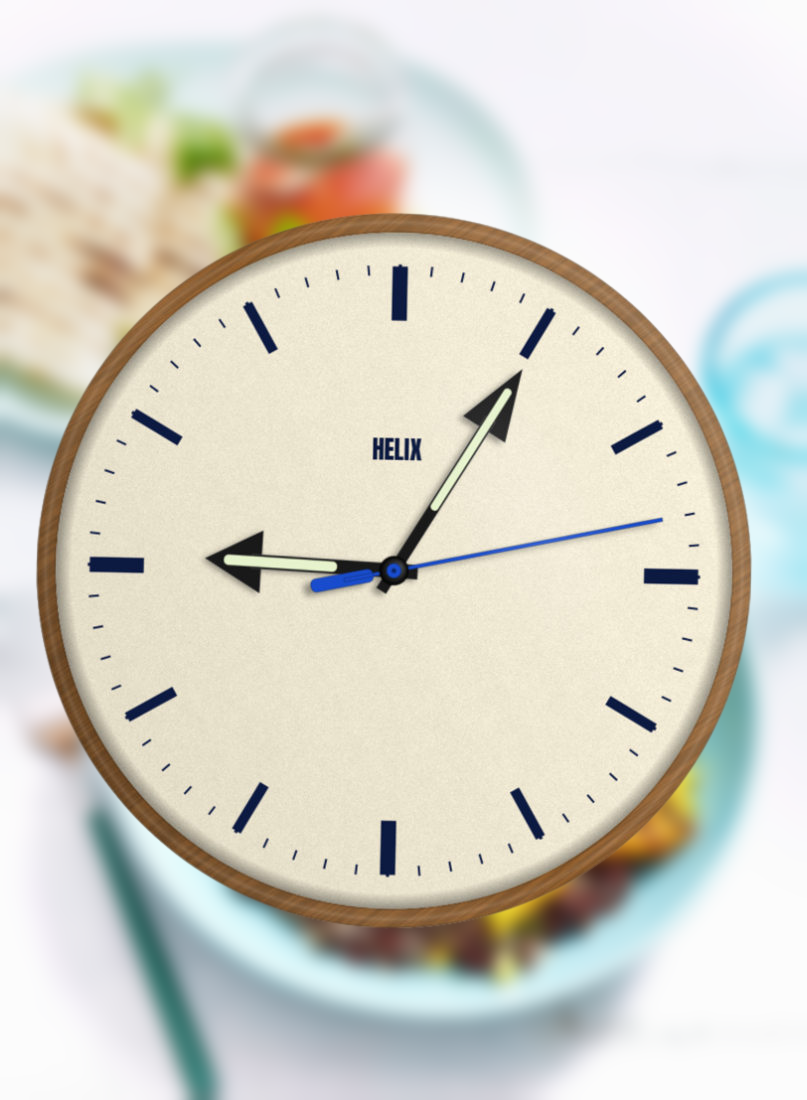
**9:05:13**
